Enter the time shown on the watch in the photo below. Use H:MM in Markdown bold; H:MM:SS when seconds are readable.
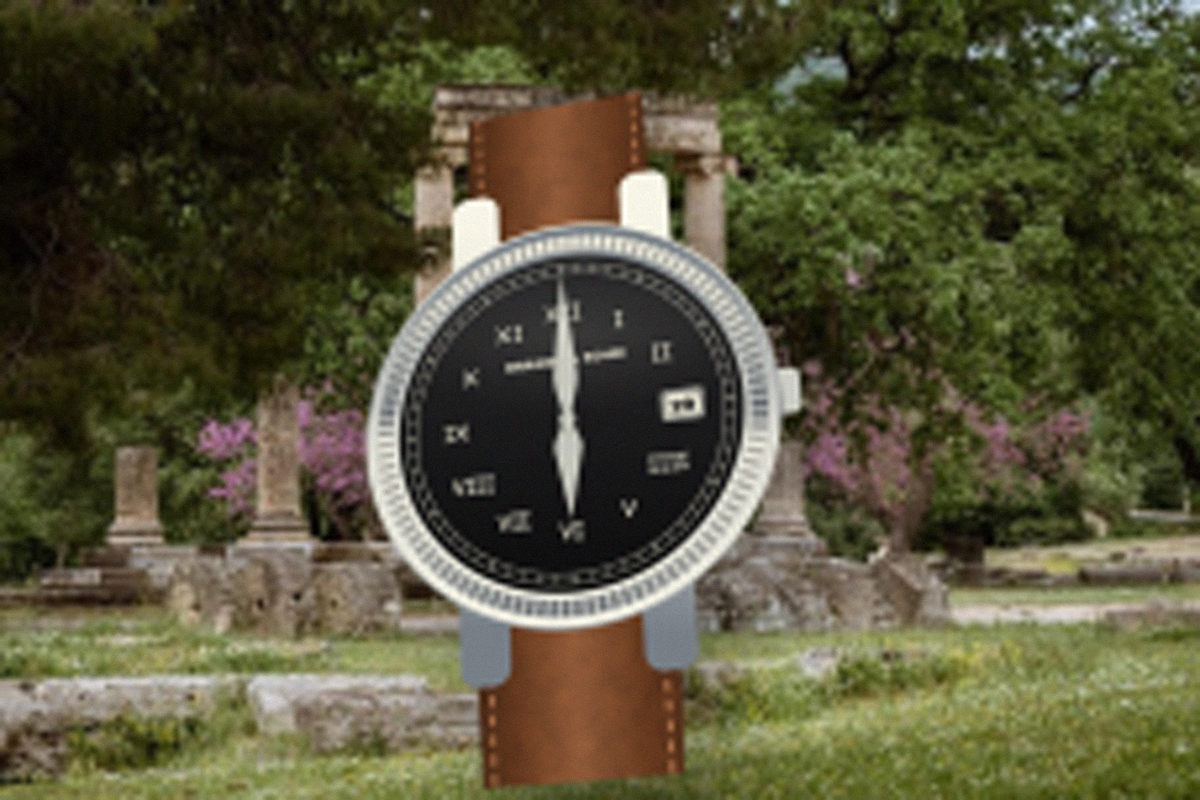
**6:00**
